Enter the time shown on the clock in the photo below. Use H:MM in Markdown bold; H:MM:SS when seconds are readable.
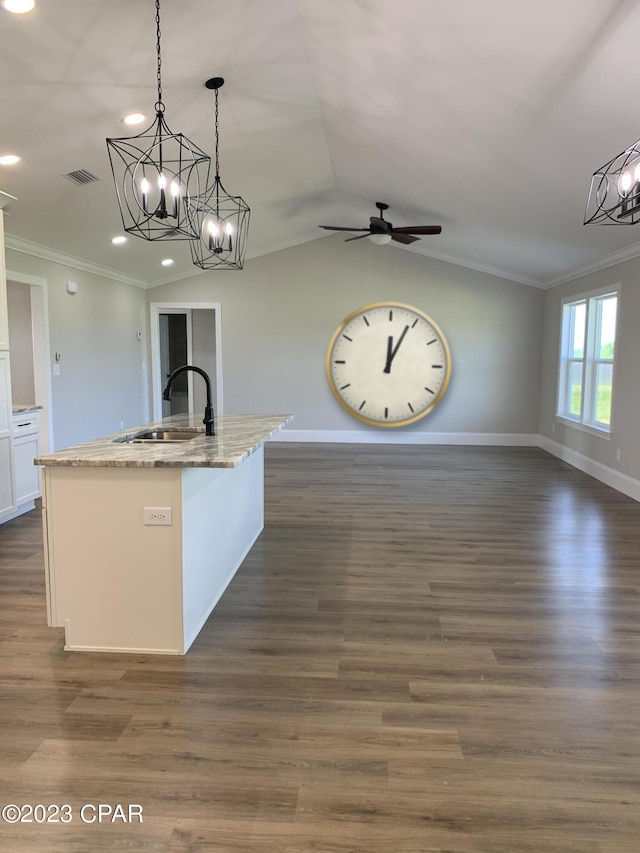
**12:04**
